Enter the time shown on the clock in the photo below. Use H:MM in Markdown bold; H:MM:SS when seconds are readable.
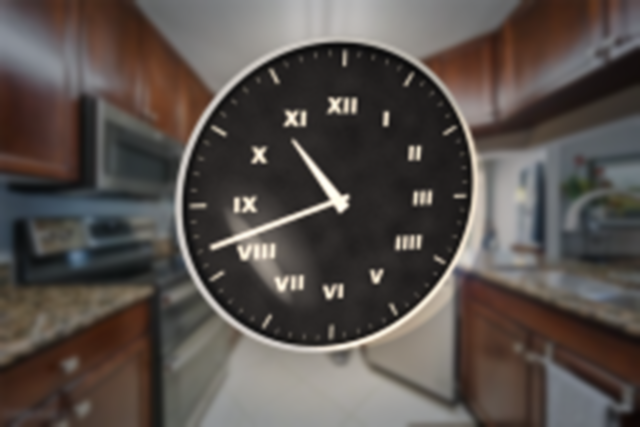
**10:42**
